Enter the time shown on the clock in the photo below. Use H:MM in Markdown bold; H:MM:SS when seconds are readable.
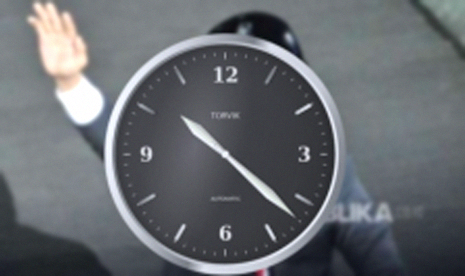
**10:22**
